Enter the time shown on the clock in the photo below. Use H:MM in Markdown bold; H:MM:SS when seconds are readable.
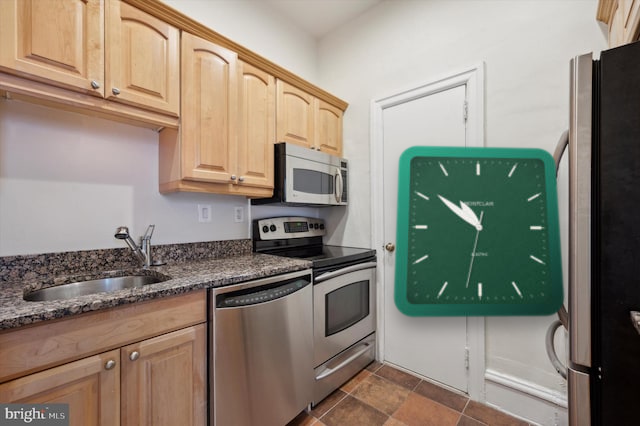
**10:51:32**
